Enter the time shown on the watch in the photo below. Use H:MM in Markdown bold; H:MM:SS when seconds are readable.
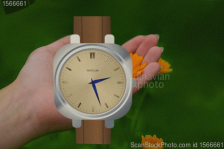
**2:27**
